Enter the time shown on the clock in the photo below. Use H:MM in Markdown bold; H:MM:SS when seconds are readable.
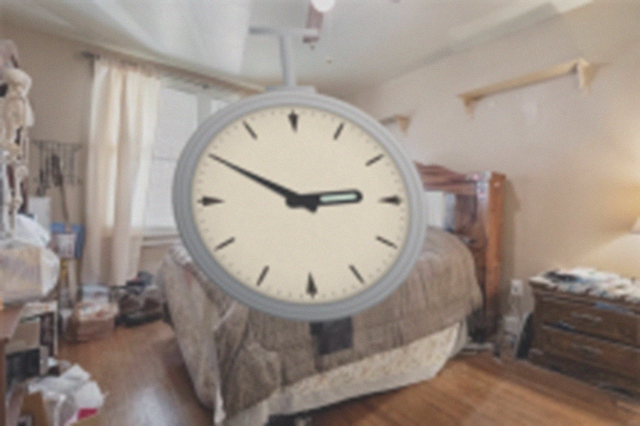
**2:50**
